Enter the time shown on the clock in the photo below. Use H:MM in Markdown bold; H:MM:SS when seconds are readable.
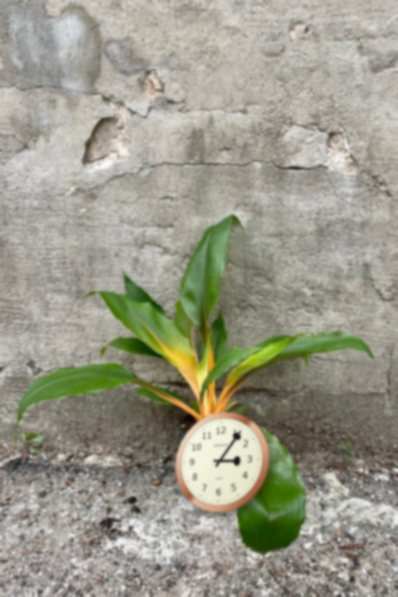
**3:06**
